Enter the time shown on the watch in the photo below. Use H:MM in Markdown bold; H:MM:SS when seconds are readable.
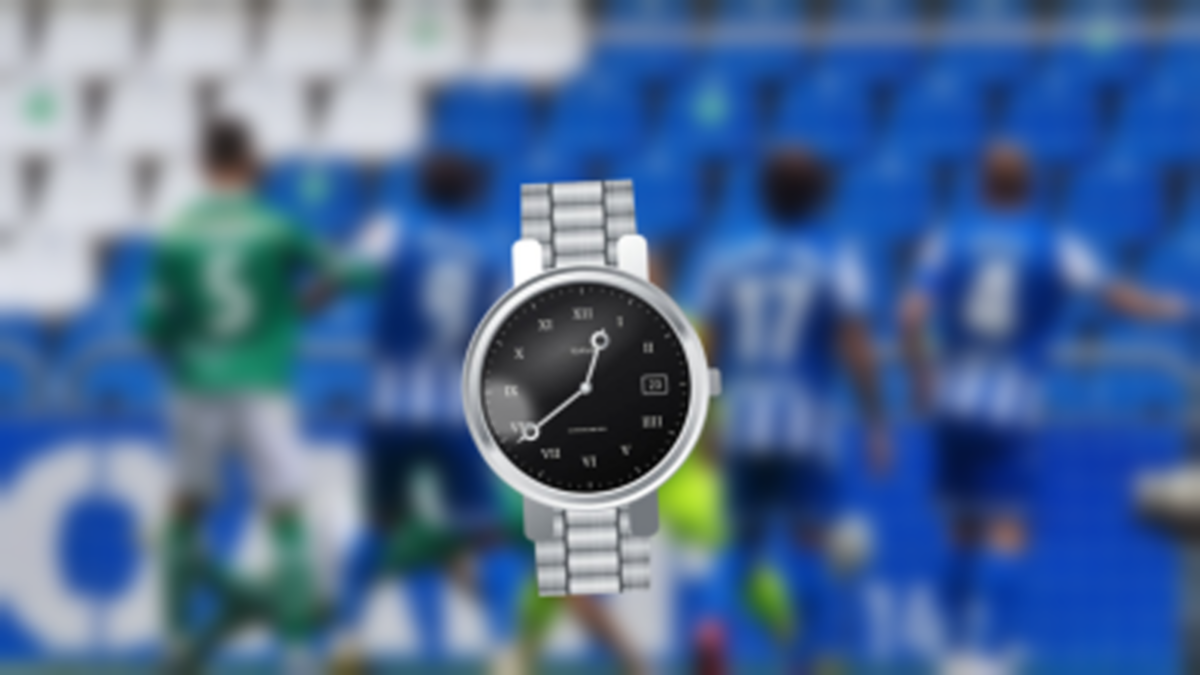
**12:39**
